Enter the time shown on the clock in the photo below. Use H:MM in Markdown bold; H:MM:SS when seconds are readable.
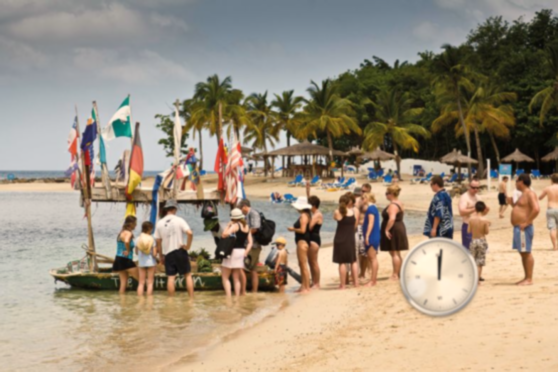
**12:01**
